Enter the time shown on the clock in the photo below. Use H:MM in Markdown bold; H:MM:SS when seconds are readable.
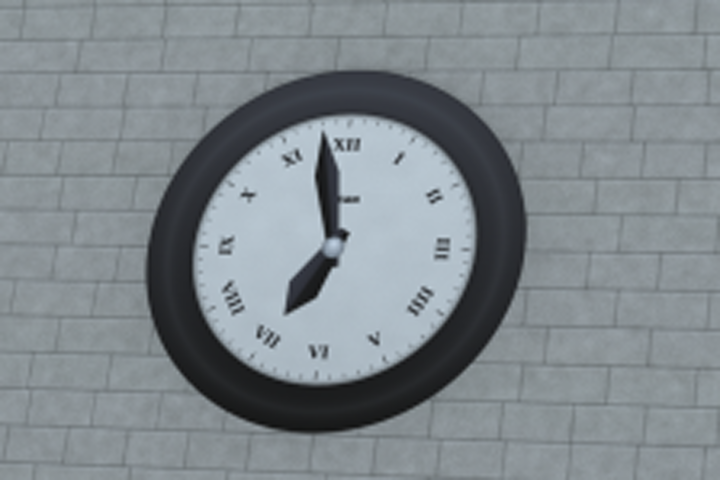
**6:58**
